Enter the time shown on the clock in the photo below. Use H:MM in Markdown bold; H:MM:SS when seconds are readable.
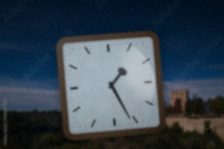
**1:26**
